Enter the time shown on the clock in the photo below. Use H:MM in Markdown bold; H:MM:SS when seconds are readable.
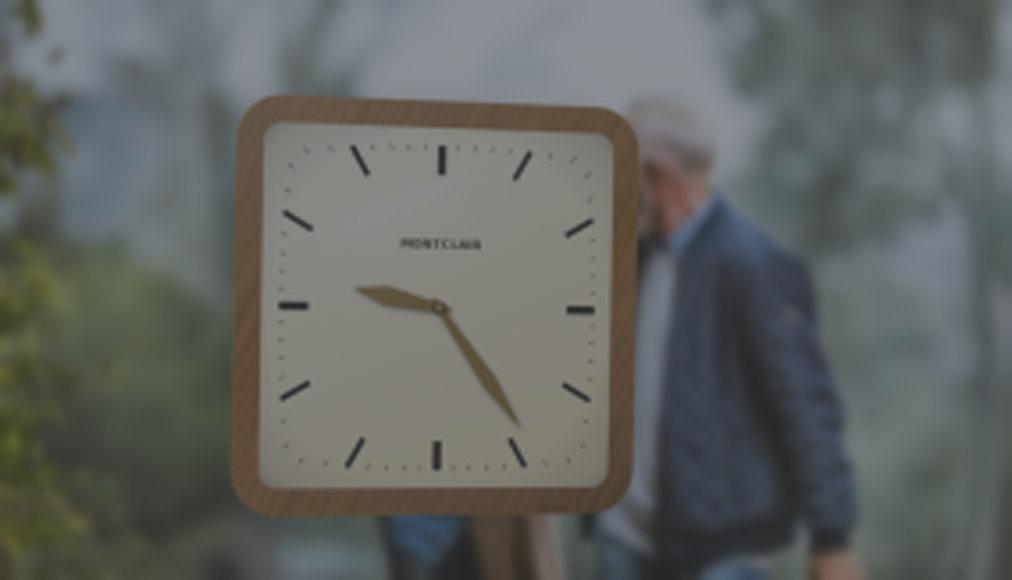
**9:24**
